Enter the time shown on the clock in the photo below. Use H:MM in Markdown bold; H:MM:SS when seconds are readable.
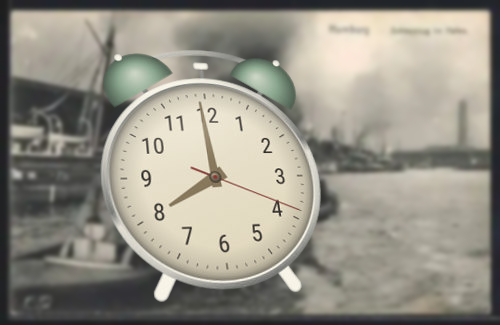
**7:59:19**
